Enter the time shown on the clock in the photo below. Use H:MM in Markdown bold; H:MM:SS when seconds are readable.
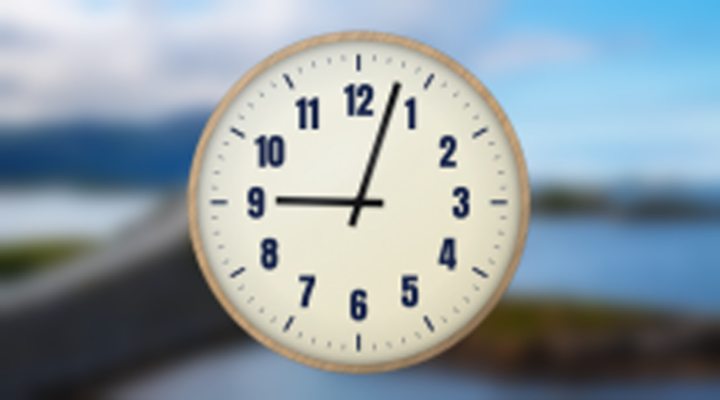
**9:03**
